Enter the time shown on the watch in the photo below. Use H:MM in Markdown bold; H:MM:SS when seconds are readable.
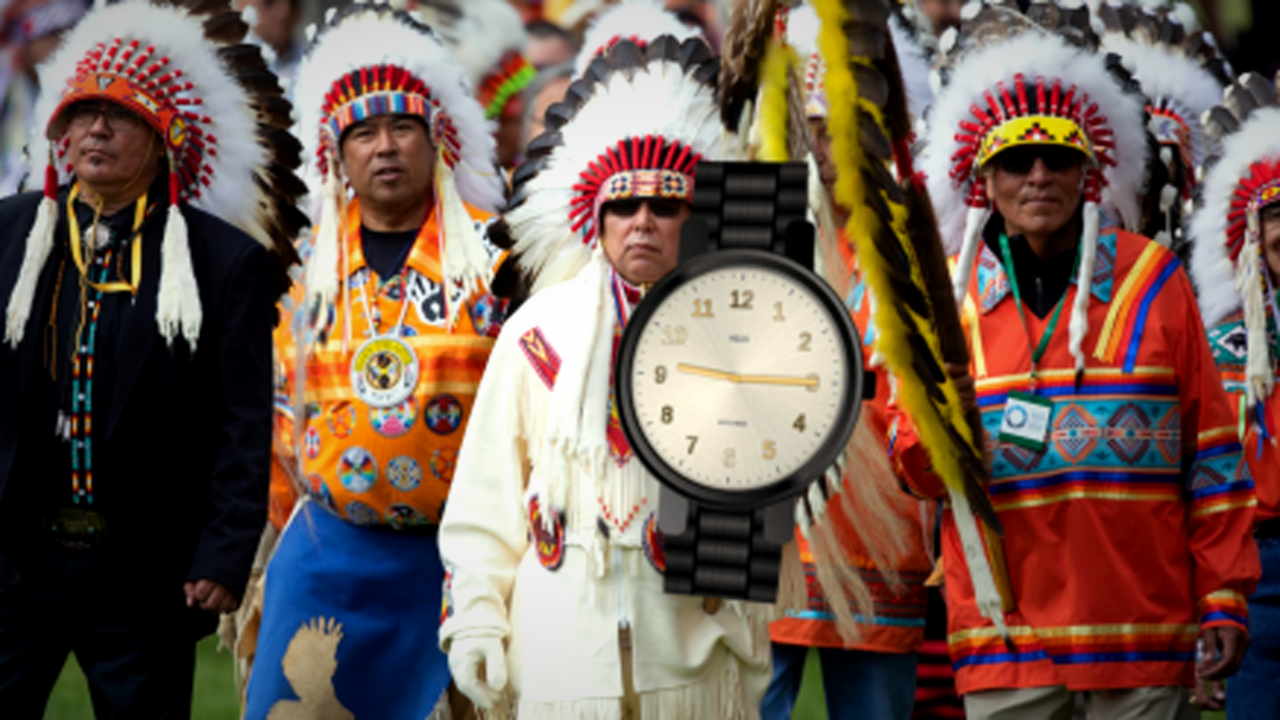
**9:15**
